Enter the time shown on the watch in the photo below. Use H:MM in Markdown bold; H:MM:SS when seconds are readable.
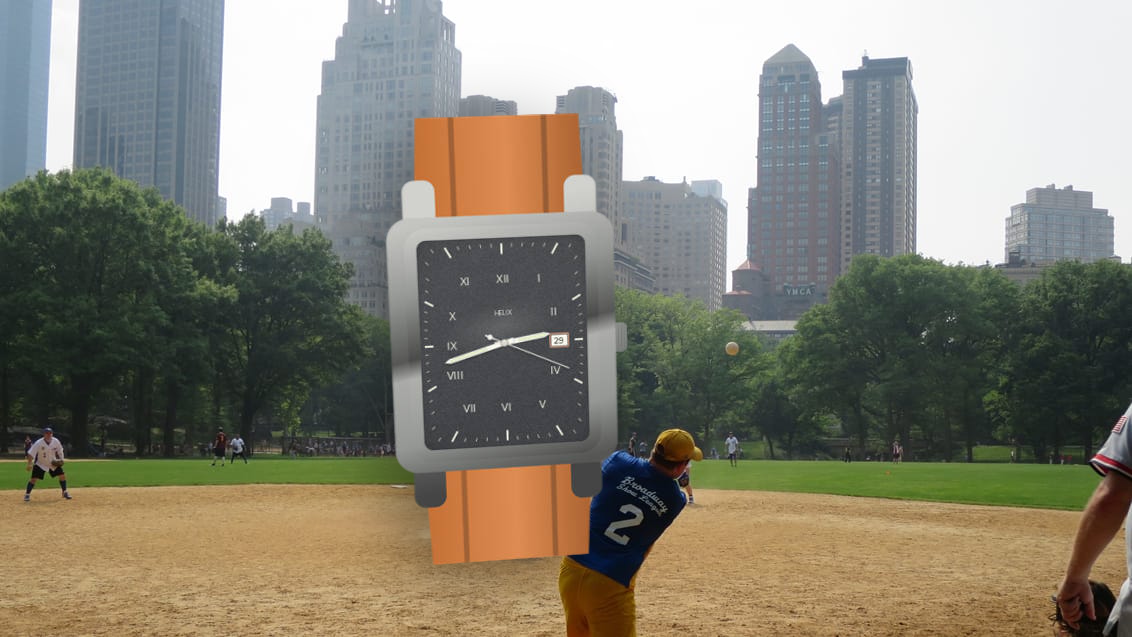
**2:42:19**
